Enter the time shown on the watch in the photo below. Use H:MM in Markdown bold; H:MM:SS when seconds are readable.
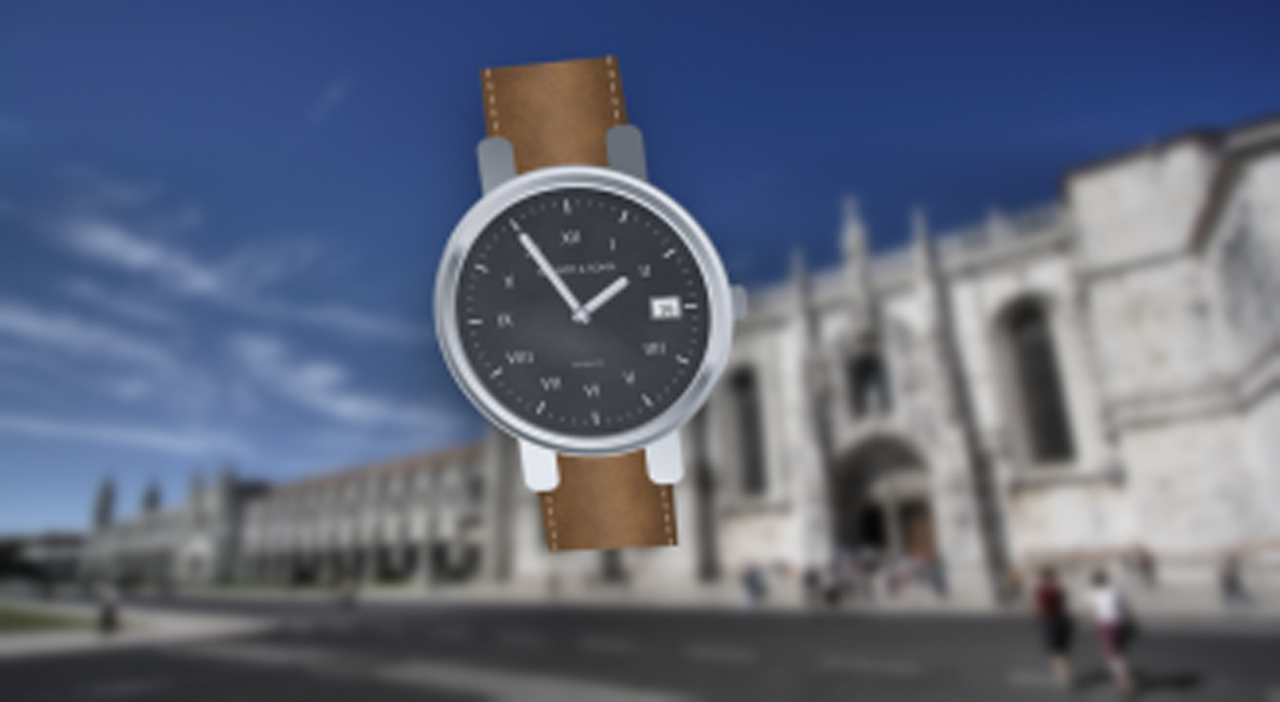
**1:55**
